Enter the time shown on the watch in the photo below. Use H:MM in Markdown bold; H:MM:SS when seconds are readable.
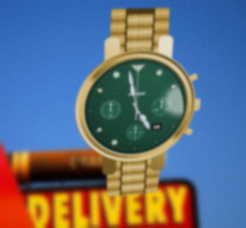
**4:58**
